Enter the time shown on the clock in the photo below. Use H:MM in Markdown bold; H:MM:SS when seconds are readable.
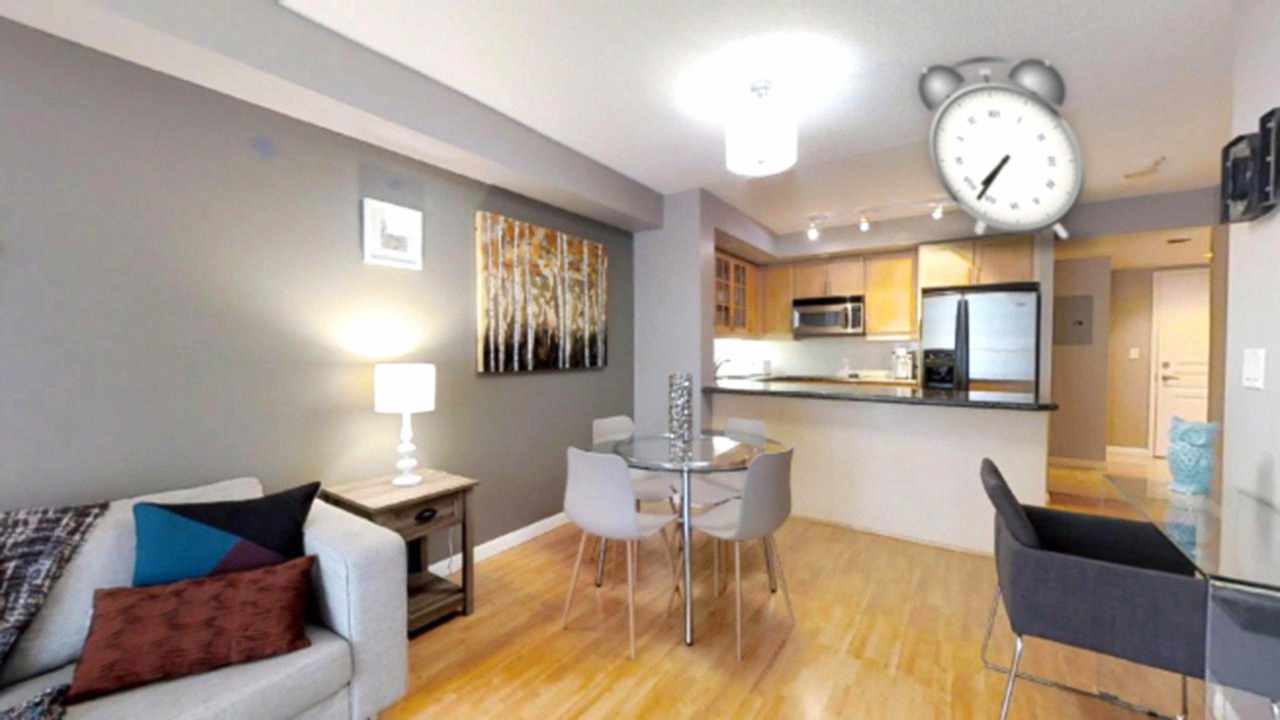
**7:37**
